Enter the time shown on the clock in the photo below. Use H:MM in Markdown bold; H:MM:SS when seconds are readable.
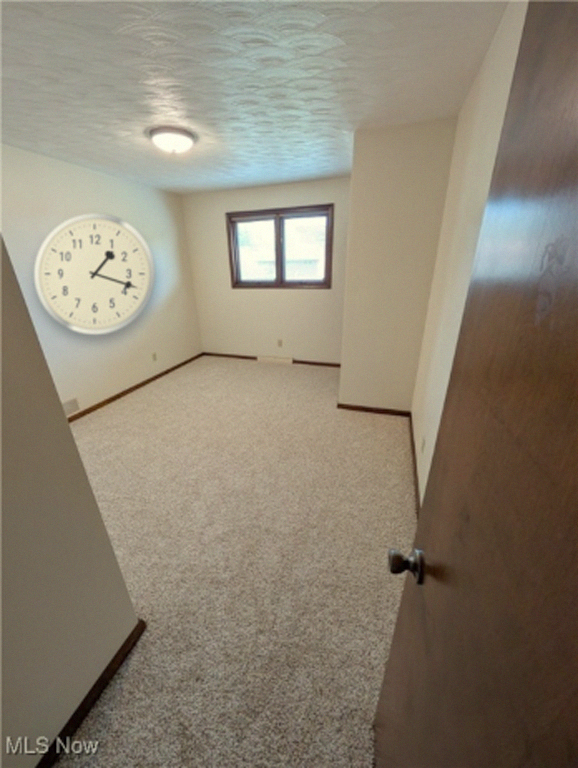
**1:18**
